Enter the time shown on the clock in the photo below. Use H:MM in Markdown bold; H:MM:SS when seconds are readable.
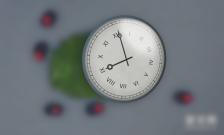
**9:01**
